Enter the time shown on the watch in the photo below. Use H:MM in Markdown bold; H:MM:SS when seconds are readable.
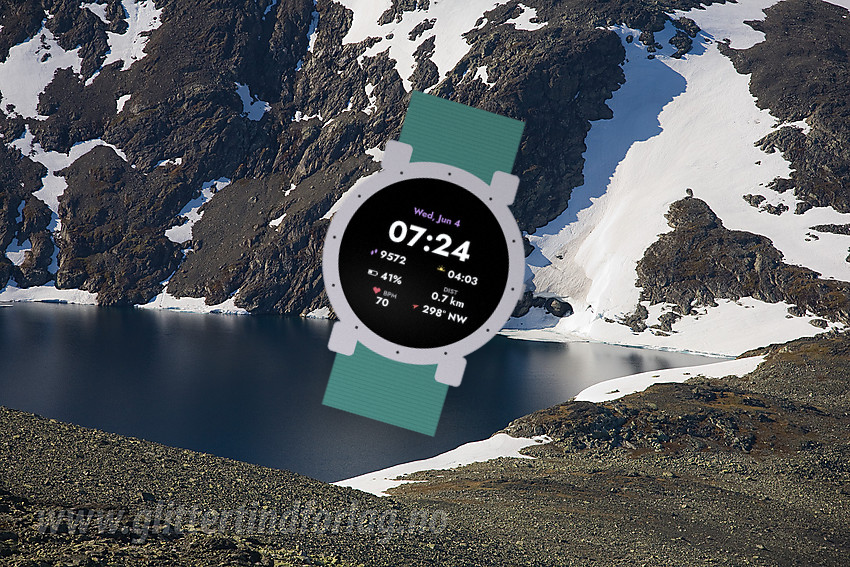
**7:24**
